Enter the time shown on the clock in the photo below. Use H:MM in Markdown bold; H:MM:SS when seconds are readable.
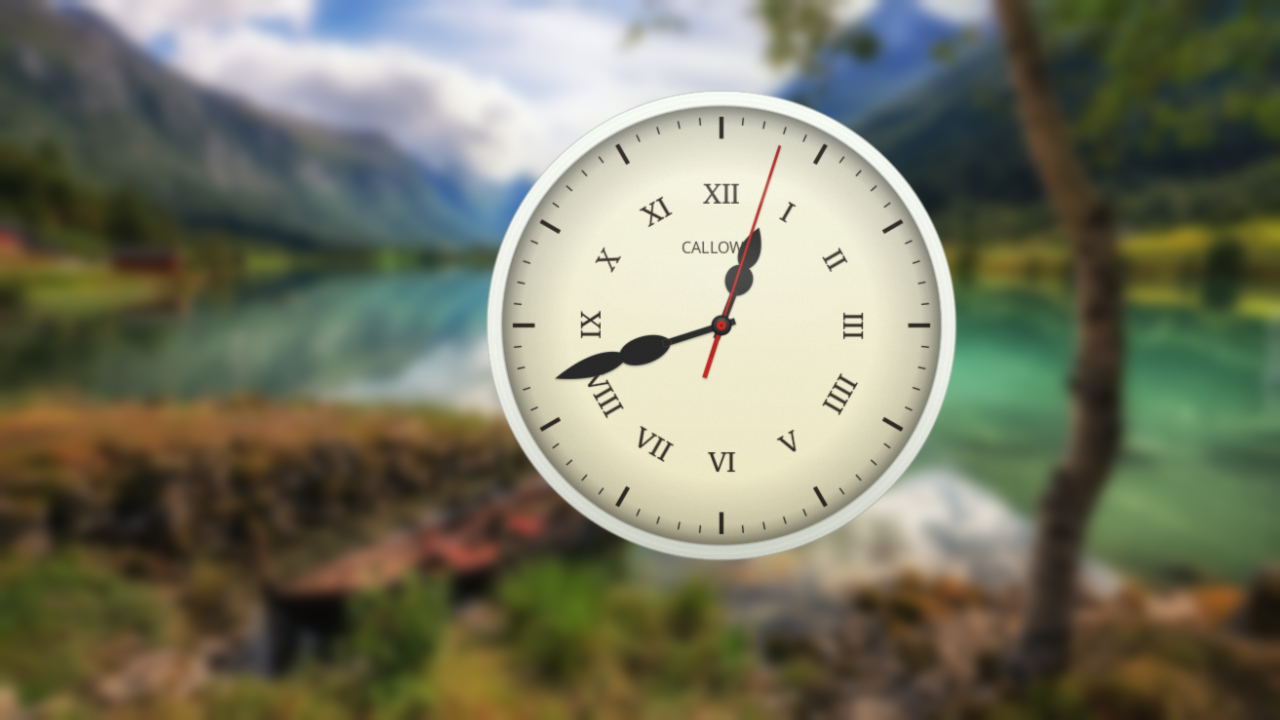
**12:42:03**
